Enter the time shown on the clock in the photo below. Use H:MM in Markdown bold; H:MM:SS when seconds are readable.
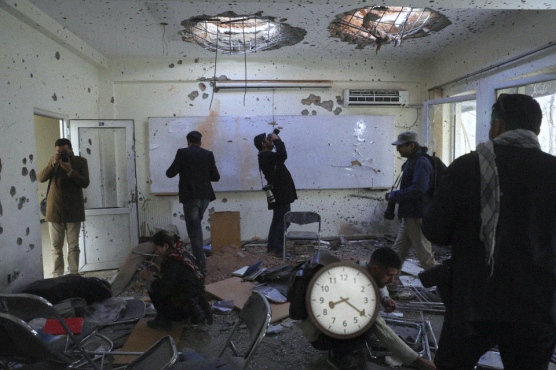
**8:21**
